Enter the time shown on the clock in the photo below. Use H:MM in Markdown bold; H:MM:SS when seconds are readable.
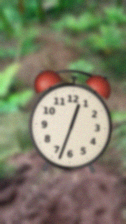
**12:33**
